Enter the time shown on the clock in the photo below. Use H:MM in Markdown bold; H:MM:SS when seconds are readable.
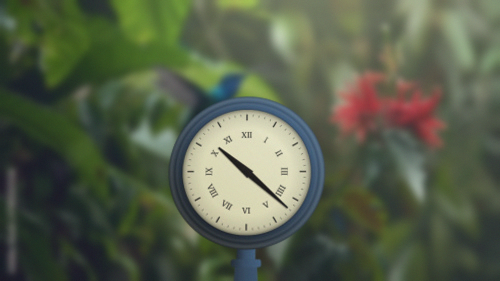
**10:22**
